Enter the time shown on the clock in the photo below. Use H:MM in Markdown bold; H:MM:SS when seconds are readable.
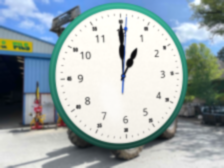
**1:00:01**
